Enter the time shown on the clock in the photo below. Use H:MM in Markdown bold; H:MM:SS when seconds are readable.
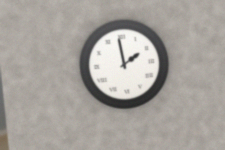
**1:59**
